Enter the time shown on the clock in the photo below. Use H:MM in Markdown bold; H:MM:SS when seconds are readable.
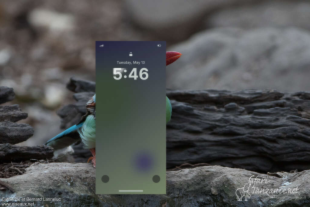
**5:46**
